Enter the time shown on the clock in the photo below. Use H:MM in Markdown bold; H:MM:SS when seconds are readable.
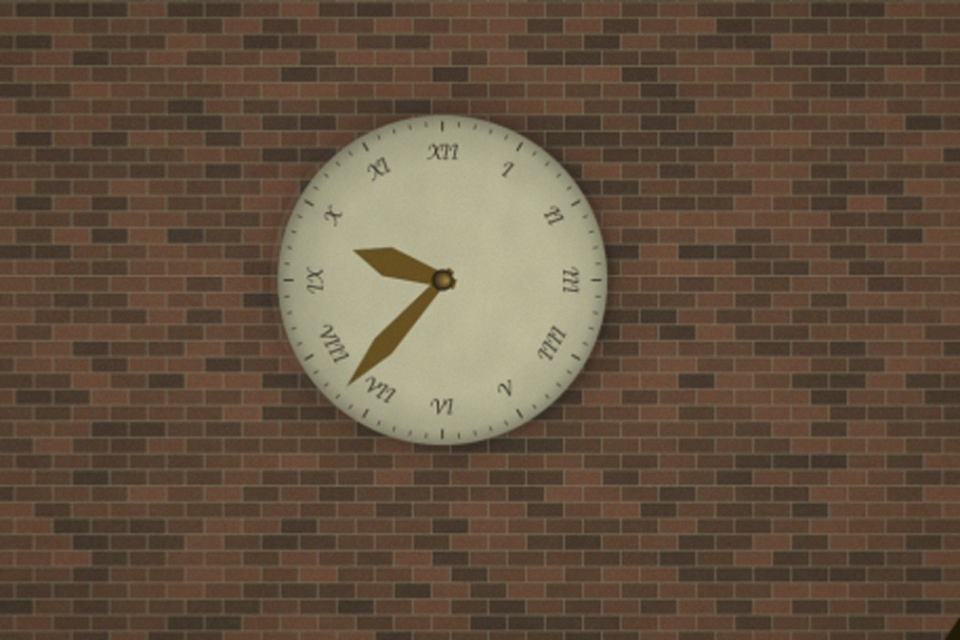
**9:37**
